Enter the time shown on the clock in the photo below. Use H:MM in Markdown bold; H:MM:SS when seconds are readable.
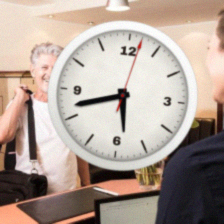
**5:42:02**
